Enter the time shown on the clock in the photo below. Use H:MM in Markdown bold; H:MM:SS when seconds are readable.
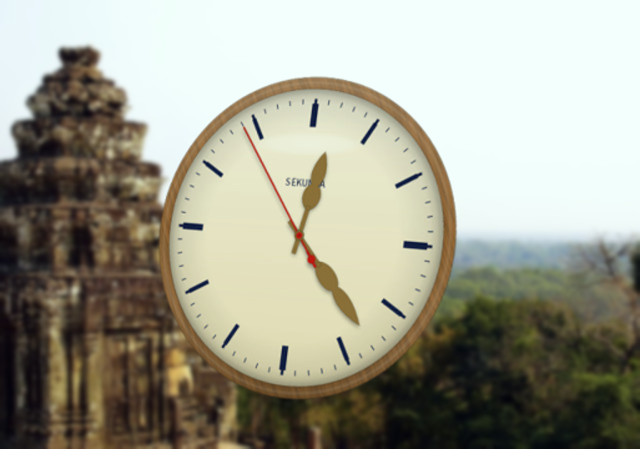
**12:22:54**
